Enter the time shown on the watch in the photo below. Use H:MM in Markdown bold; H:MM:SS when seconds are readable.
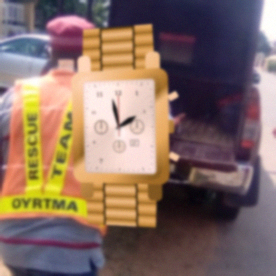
**1:58**
